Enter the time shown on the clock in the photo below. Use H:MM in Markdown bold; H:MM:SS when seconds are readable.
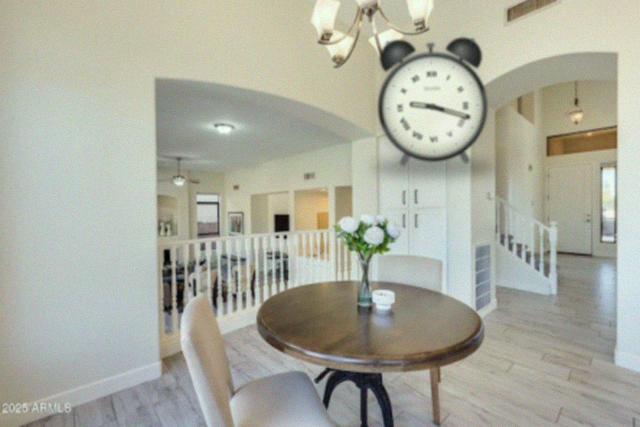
**9:18**
